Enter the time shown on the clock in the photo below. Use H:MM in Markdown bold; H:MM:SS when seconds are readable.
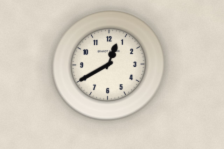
**12:40**
